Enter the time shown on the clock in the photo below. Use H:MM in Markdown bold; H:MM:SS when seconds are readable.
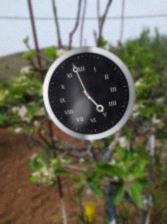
**4:58**
